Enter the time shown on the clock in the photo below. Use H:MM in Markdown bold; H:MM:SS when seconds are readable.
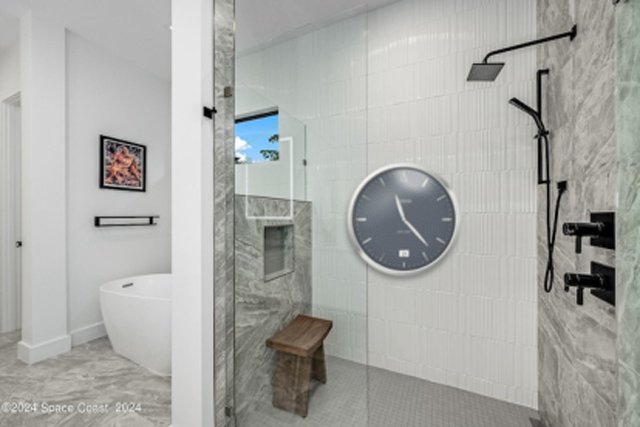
**11:23**
